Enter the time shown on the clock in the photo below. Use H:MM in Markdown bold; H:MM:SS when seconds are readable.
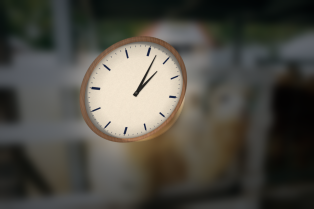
**1:02**
